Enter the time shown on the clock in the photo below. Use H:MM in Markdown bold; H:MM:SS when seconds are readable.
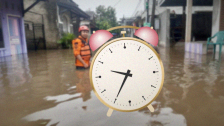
**9:35**
